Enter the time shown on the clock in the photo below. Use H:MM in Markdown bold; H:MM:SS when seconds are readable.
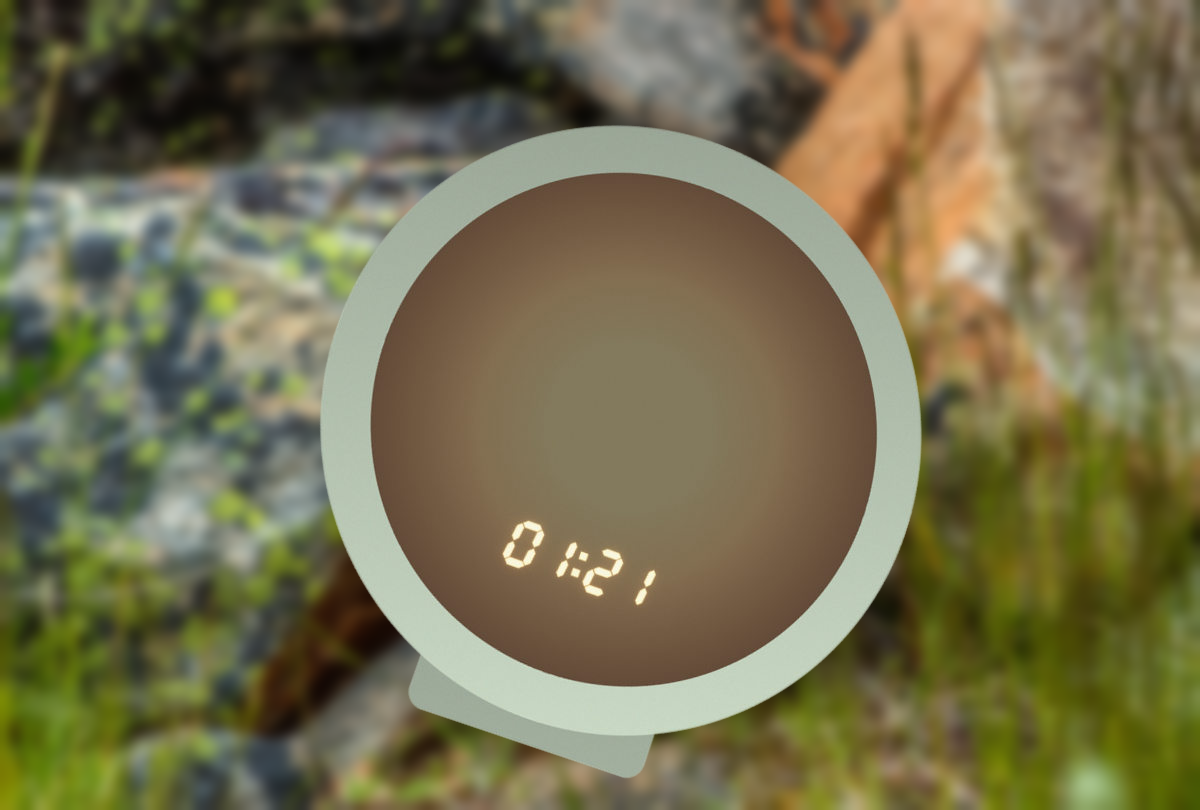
**1:21**
